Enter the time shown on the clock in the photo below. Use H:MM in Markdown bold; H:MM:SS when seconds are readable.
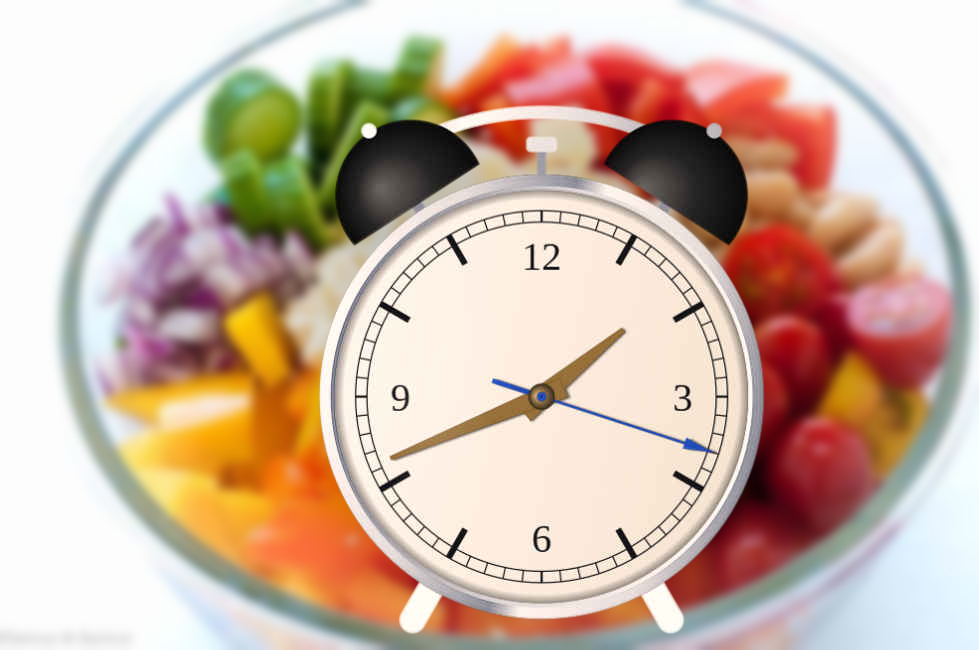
**1:41:18**
